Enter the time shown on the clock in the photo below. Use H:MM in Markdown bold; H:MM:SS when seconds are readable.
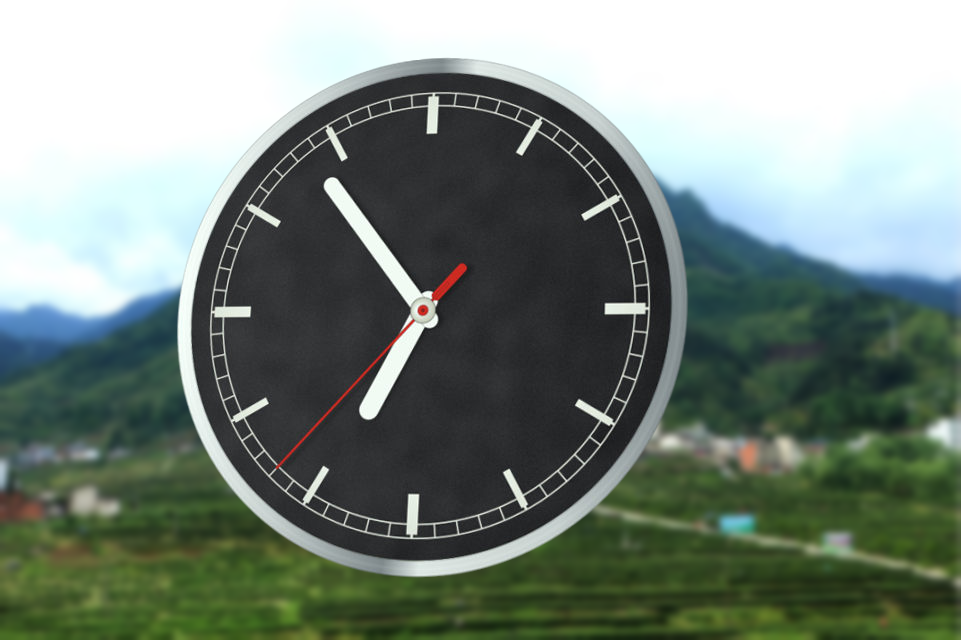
**6:53:37**
